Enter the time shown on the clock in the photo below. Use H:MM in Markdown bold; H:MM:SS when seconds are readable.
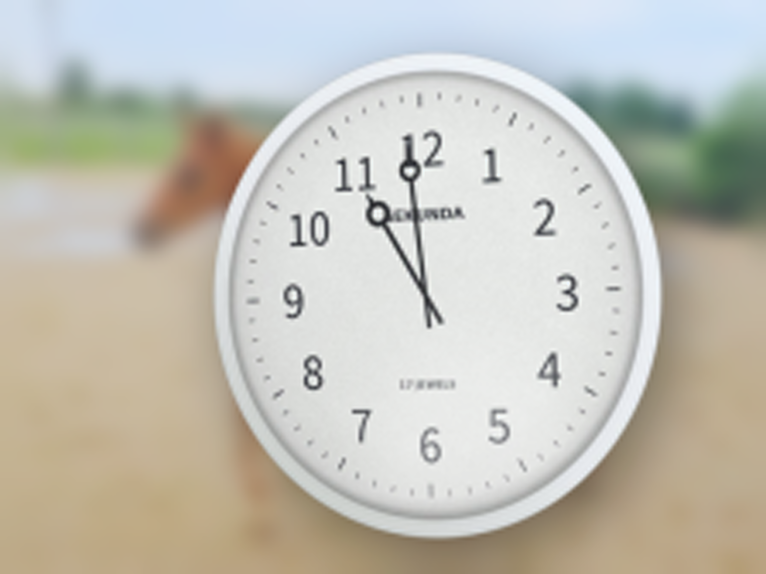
**10:59**
